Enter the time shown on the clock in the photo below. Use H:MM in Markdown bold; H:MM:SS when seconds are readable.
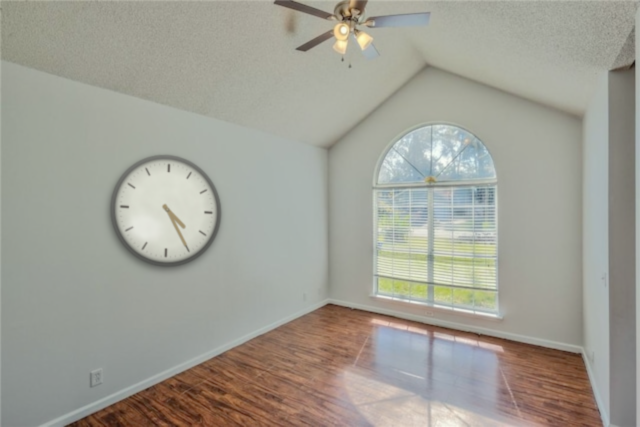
**4:25**
